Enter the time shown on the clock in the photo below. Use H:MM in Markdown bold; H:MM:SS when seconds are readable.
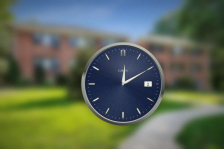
**12:10**
